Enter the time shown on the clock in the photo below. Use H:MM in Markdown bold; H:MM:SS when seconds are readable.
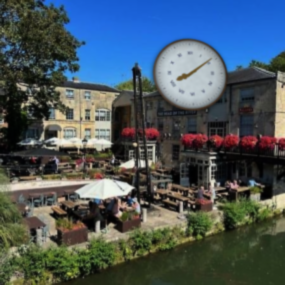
**8:09**
